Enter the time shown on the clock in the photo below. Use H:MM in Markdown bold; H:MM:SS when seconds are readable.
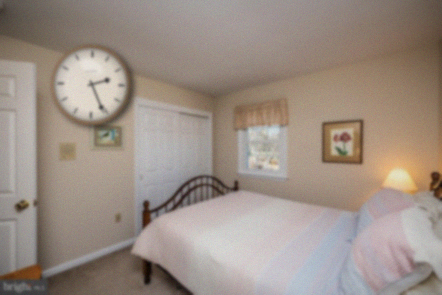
**2:26**
